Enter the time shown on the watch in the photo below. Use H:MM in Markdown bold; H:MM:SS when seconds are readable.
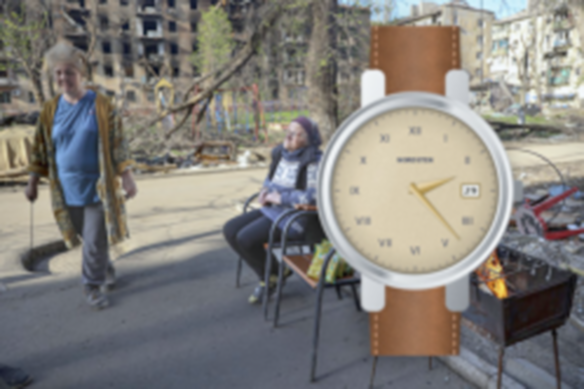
**2:23**
